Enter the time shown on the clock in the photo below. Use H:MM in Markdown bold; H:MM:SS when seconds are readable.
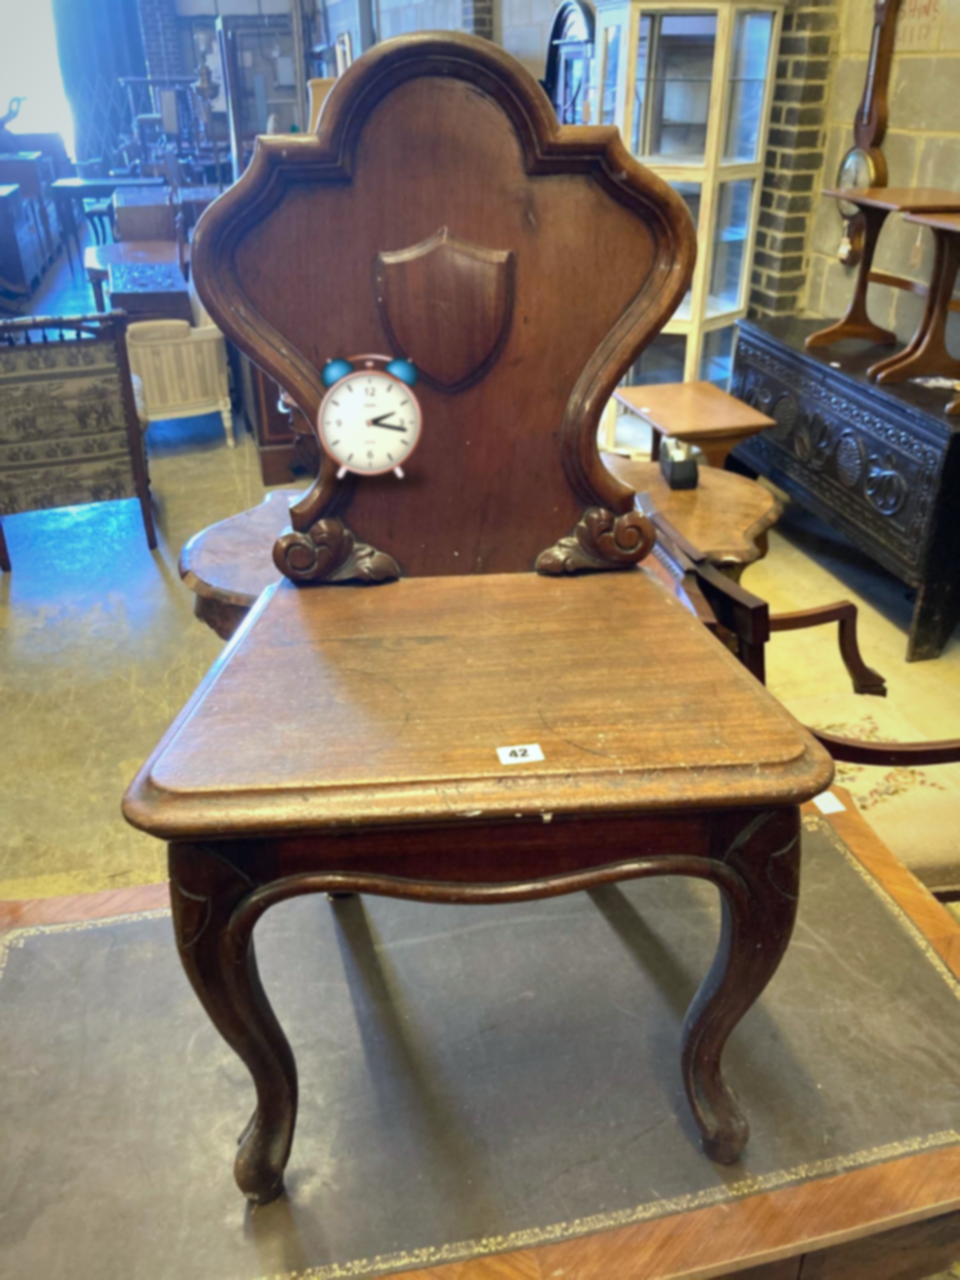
**2:17**
